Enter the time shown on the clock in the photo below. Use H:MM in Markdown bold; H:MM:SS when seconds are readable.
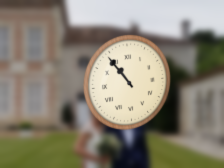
**10:54**
